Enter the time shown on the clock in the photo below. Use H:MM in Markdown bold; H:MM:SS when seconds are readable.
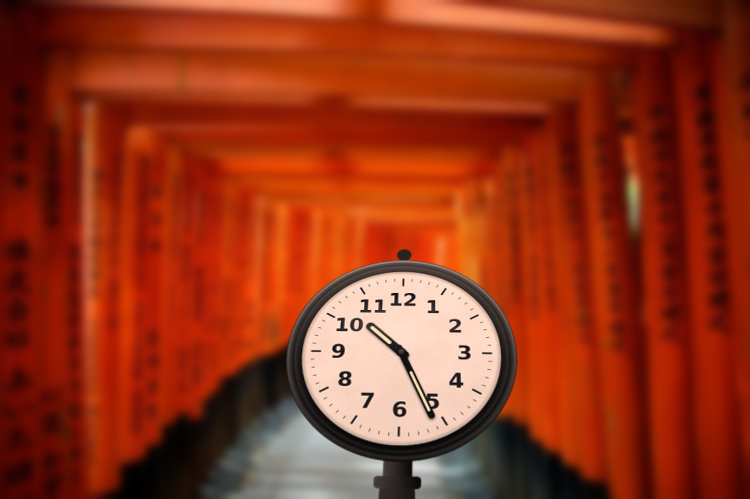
**10:26**
